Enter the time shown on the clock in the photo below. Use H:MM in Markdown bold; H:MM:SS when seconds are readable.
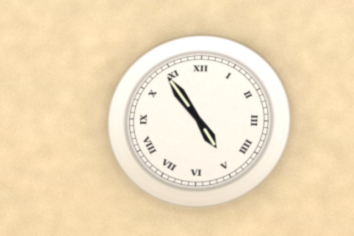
**4:54**
